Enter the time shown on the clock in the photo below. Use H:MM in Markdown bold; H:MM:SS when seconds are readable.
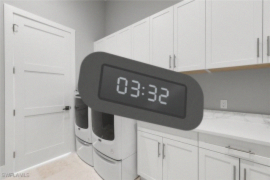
**3:32**
